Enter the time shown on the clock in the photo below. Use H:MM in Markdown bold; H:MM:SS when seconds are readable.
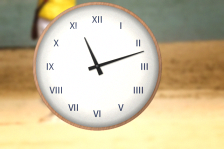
**11:12**
